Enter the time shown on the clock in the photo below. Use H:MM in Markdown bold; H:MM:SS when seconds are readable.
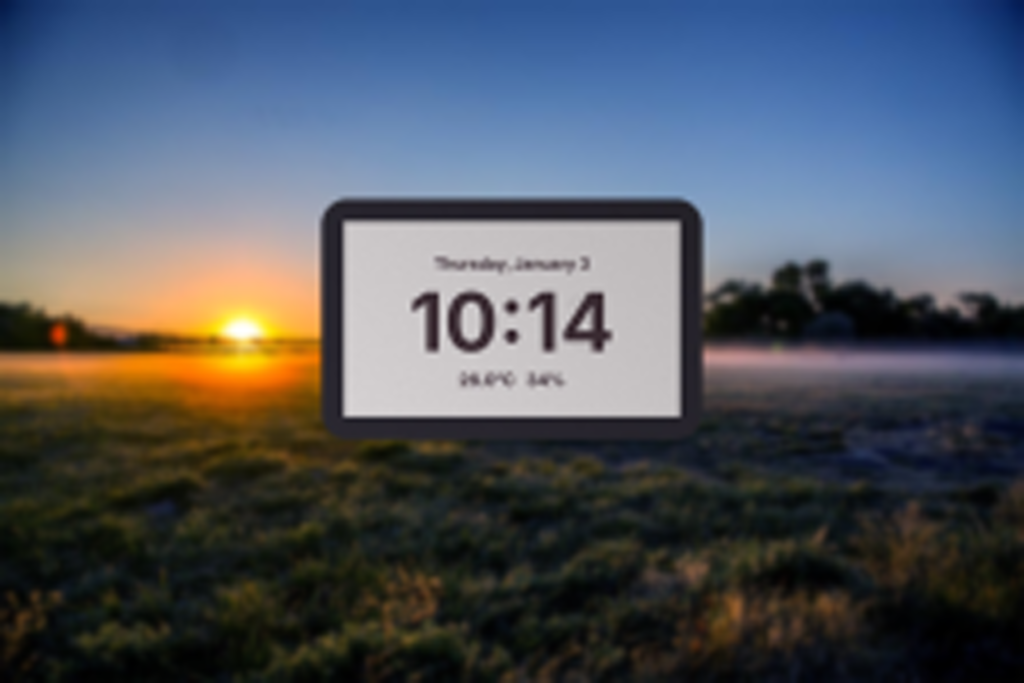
**10:14**
